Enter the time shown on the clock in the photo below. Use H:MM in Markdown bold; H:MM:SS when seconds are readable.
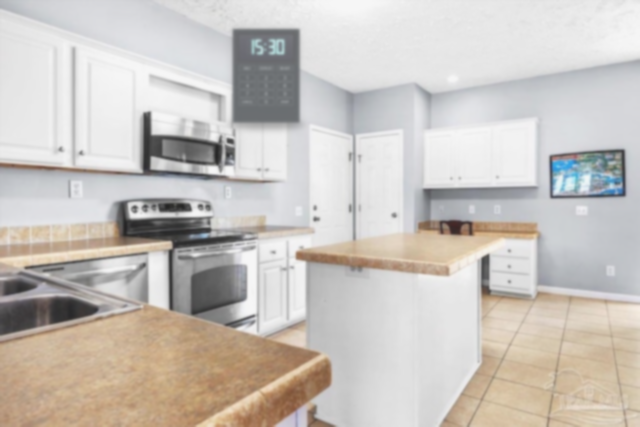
**15:30**
